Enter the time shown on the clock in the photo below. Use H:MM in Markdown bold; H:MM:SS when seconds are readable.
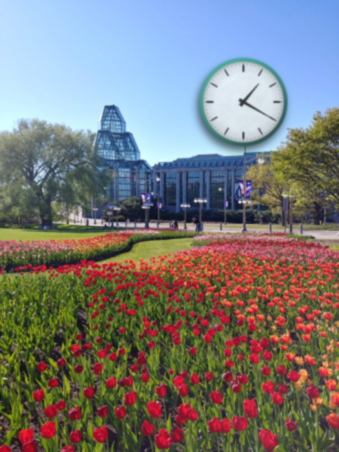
**1:20**
